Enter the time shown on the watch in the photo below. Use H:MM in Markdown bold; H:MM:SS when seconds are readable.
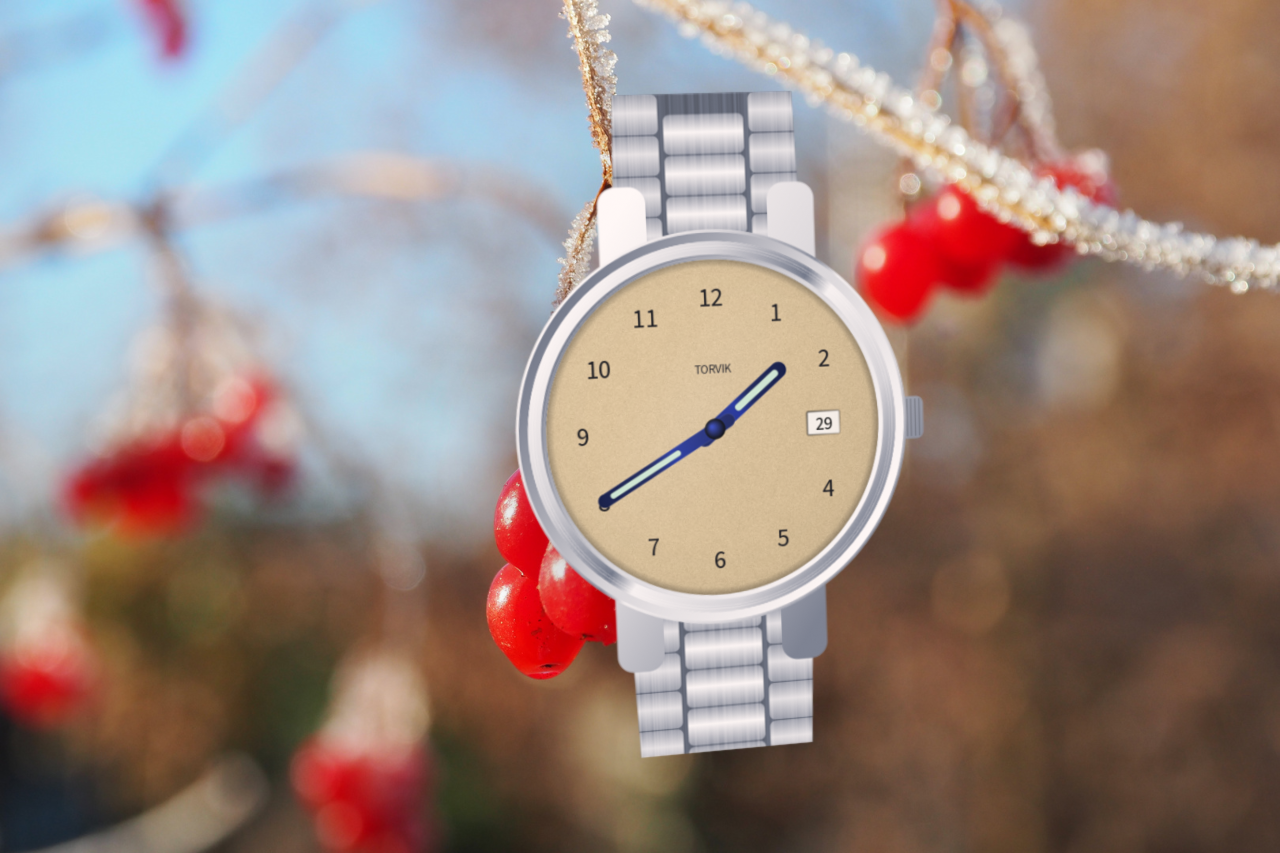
**1:40**
